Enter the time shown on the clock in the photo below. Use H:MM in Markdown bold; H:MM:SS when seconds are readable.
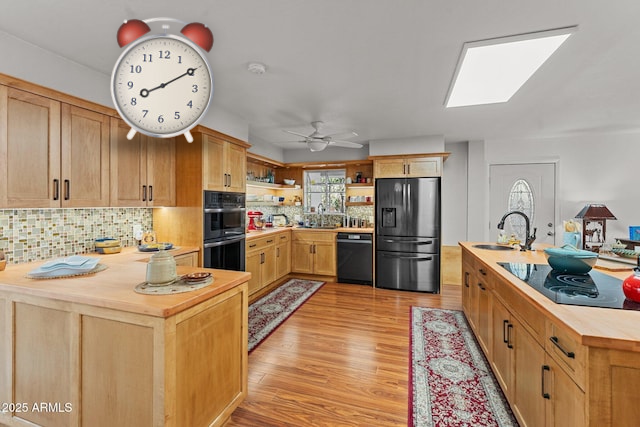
**8:10**
